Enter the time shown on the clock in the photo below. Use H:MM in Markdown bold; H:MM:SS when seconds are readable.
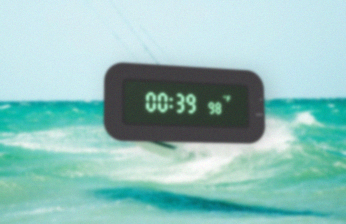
**0:39**
